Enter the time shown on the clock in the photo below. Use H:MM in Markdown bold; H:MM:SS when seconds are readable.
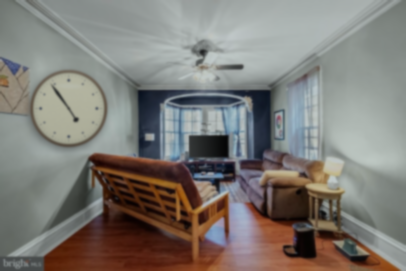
**4:54**
